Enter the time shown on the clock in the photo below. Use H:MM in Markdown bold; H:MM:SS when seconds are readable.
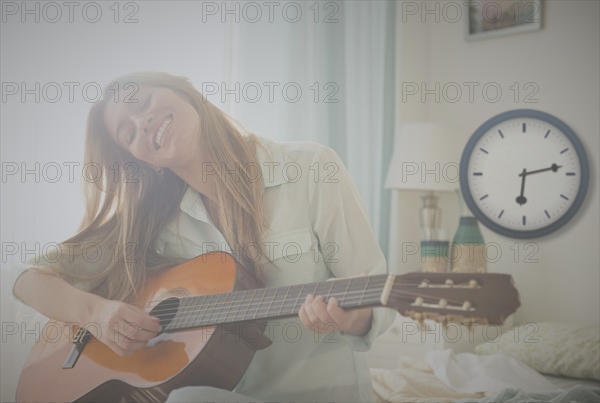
**6:13**
